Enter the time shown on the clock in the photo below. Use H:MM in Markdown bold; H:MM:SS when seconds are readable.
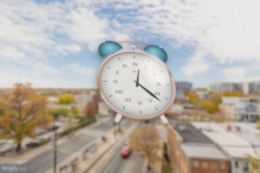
**12:22**
